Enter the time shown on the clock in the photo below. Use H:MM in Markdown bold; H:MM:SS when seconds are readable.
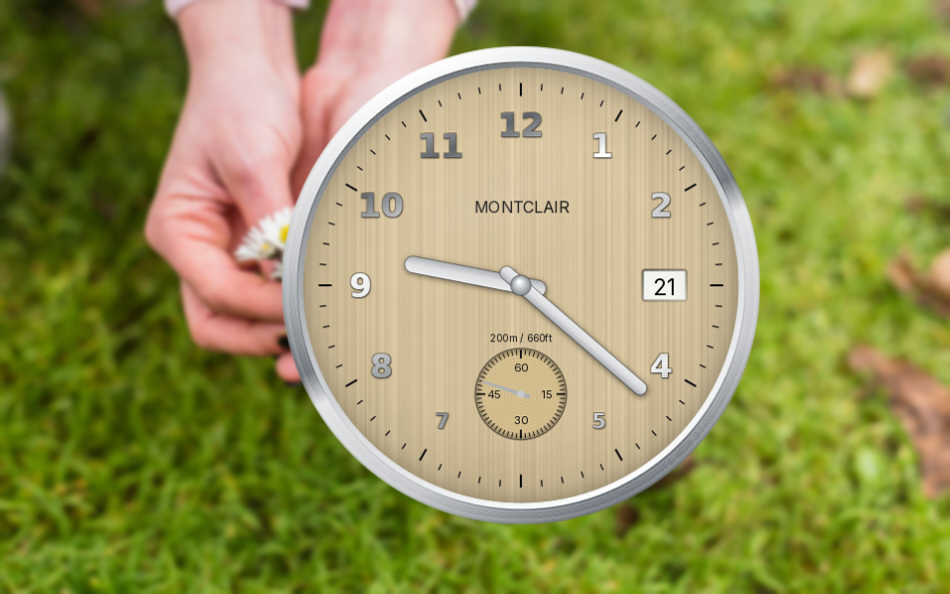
**9:21:48**
